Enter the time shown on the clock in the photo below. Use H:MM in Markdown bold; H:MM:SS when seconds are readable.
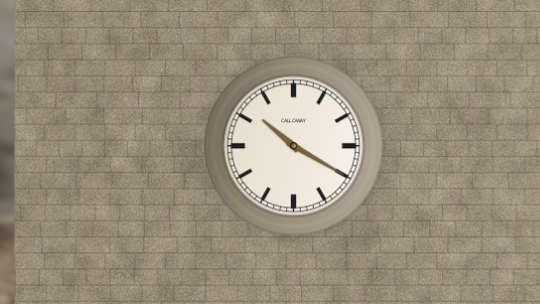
**10:20**
